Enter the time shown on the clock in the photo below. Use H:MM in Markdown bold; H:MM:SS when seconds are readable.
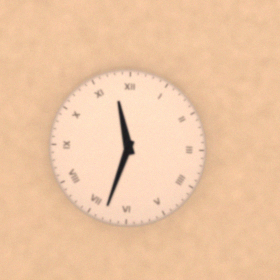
**11:33**
